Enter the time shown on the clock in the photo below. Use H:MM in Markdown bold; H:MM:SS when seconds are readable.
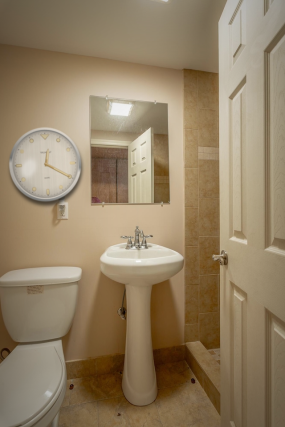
**12:20**
